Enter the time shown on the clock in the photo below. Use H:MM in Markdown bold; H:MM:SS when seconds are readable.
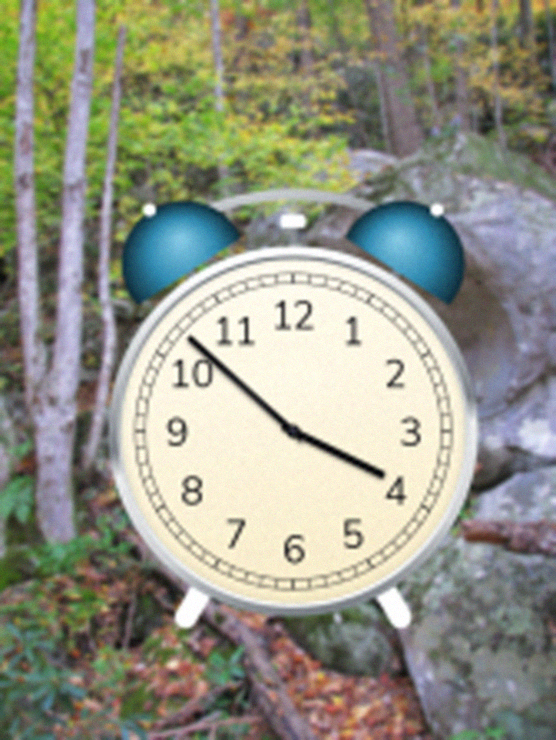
**3:52**
